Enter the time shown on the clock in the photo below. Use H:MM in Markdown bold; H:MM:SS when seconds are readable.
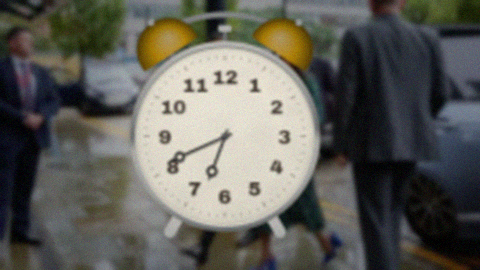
**6:41**
